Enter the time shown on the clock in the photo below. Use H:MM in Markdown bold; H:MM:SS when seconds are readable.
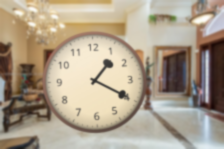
**1:20**
